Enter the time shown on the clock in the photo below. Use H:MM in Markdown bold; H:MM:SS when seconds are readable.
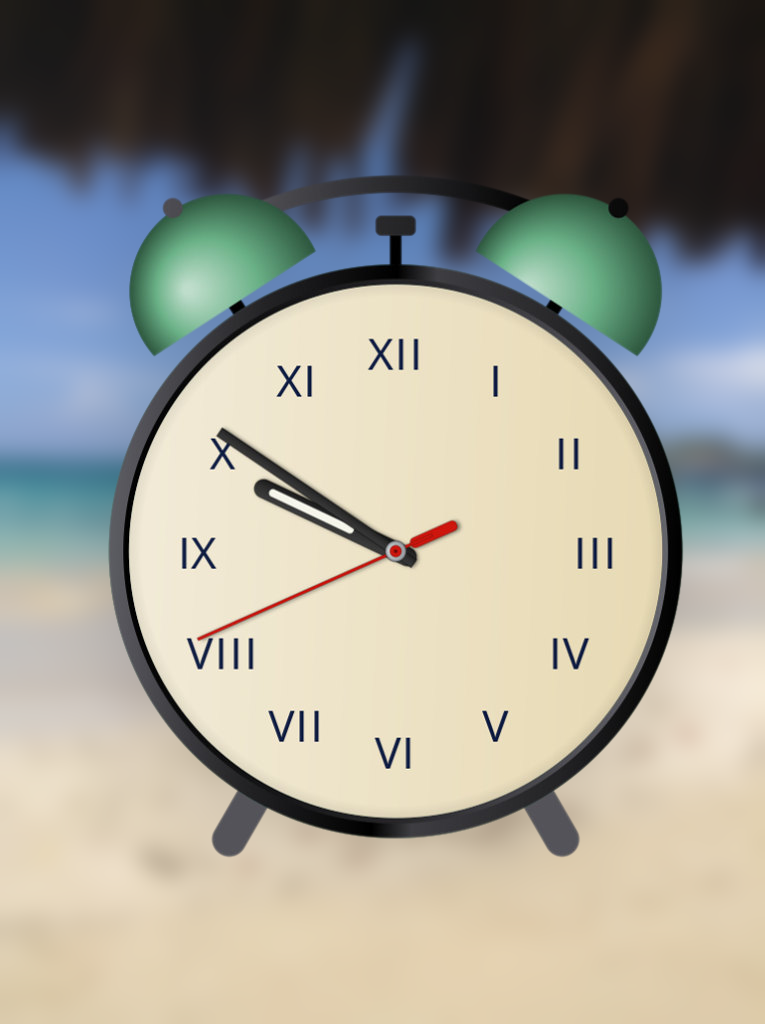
**9:50:41**
